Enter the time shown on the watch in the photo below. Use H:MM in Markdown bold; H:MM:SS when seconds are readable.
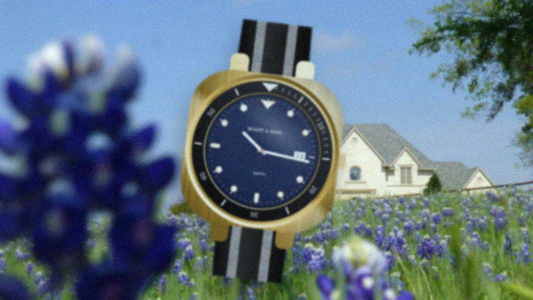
**10:16**
